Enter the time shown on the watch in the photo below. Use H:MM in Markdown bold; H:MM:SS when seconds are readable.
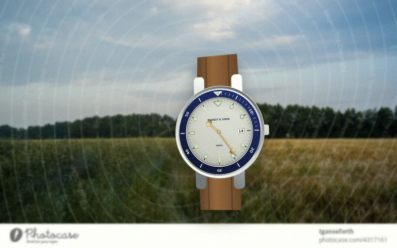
**10:24**
